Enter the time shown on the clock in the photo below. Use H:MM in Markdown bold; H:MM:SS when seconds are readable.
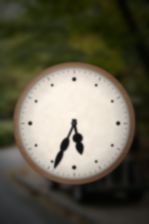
**5:34**
